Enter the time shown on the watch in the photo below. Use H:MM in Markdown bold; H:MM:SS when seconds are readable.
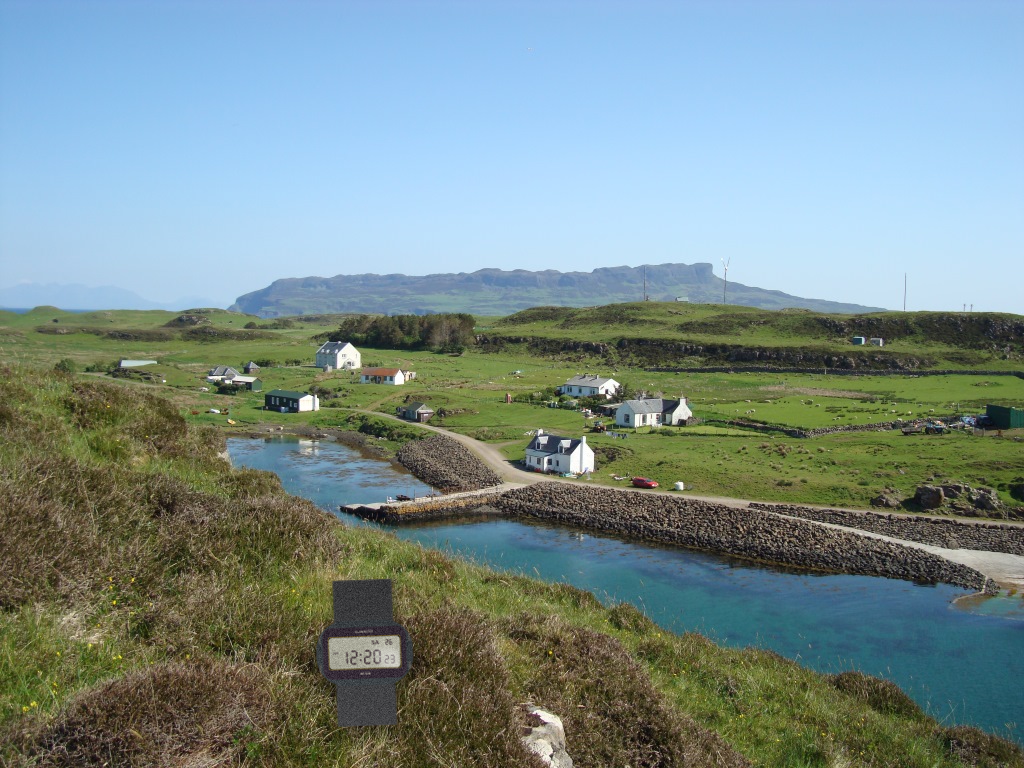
**12:20:23**
